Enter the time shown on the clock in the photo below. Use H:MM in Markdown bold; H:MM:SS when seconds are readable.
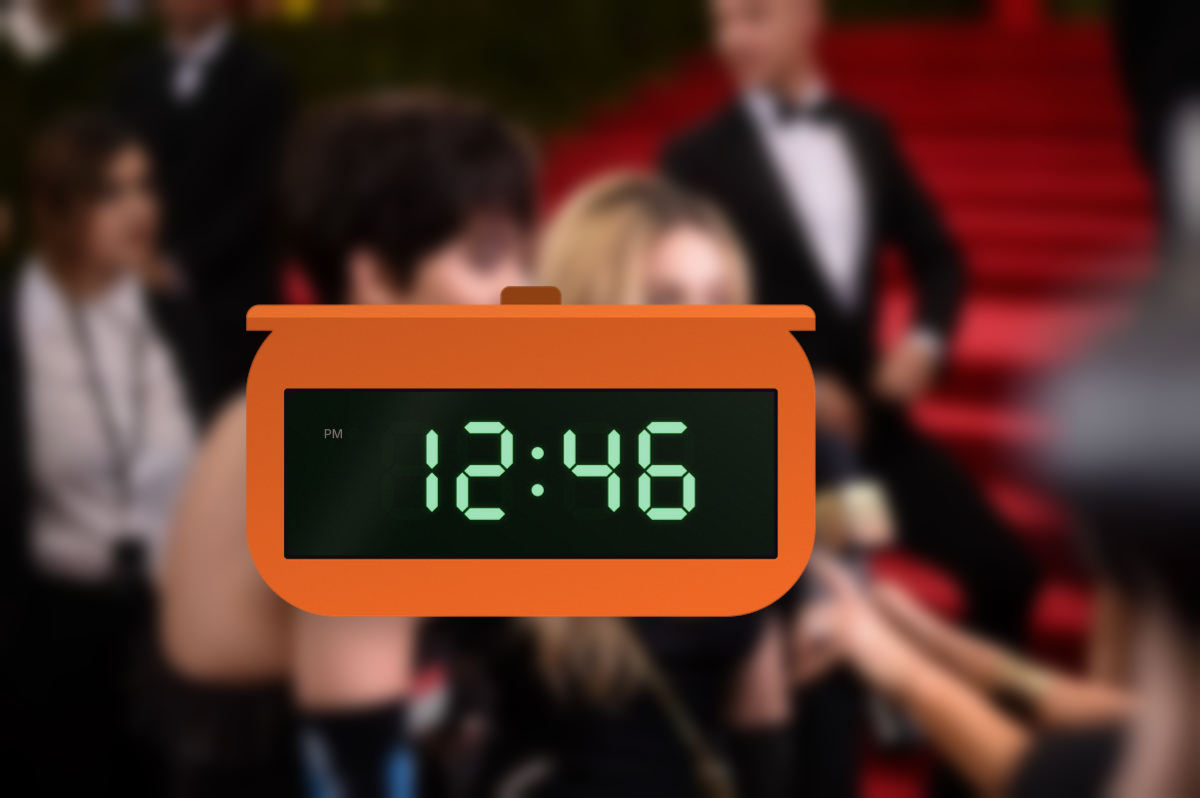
**12:46**
